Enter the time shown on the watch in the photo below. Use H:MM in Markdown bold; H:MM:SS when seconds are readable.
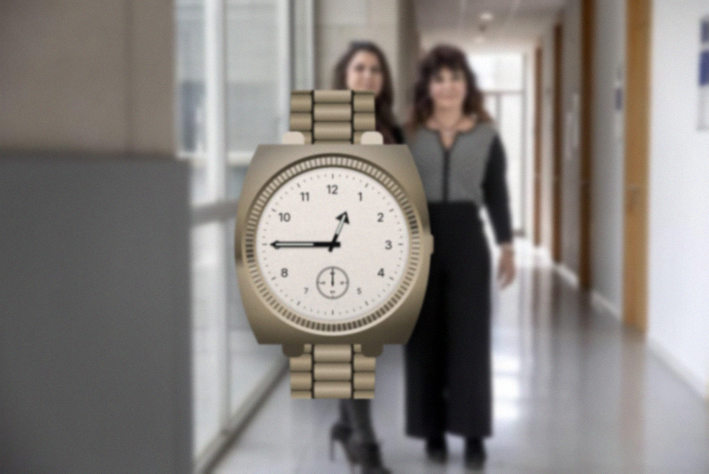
**12:45**
